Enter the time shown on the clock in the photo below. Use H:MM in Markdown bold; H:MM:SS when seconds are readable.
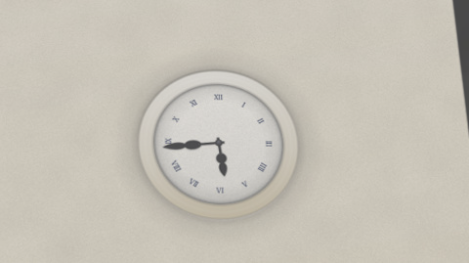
**5:44**
